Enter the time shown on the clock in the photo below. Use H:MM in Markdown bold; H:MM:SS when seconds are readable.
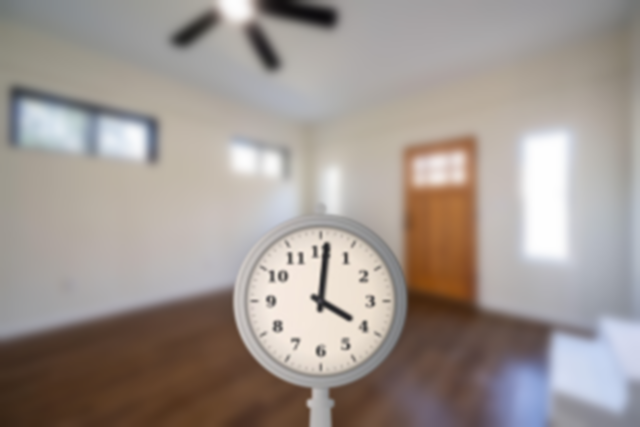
**4:01**
